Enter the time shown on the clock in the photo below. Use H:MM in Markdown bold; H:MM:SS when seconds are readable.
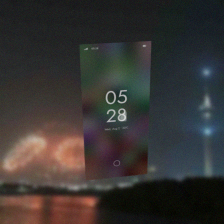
**5:28**
